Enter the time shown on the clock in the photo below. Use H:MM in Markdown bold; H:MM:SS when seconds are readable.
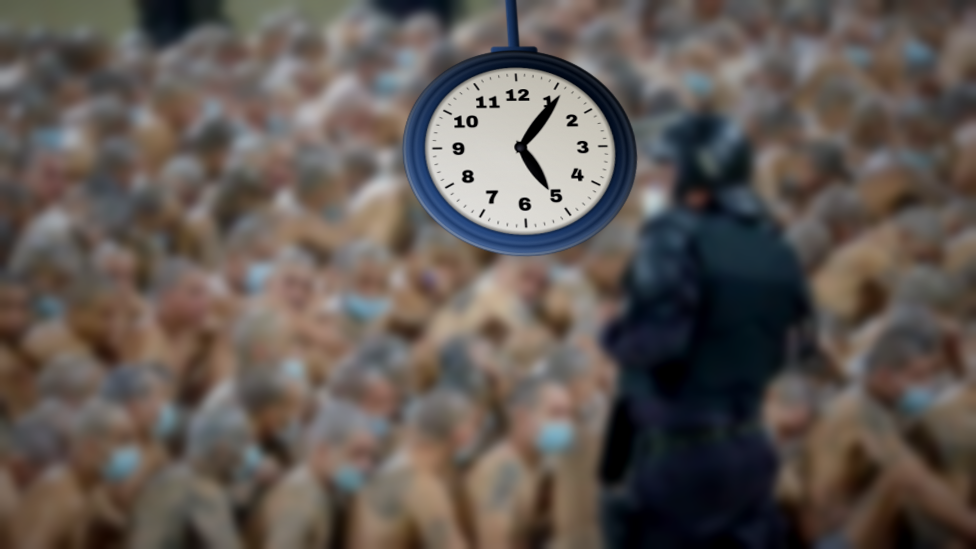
**5:06**
